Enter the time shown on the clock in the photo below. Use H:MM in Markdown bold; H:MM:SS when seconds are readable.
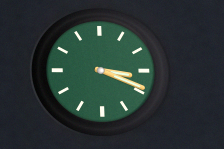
**3:19**
